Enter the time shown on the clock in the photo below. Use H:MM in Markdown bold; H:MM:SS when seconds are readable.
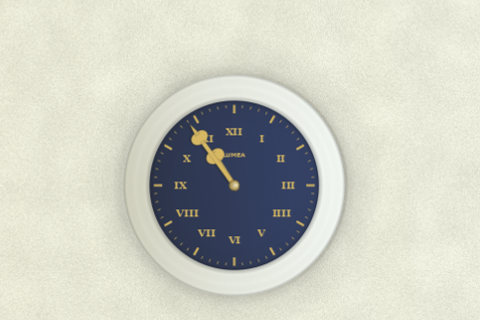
**10:54**
